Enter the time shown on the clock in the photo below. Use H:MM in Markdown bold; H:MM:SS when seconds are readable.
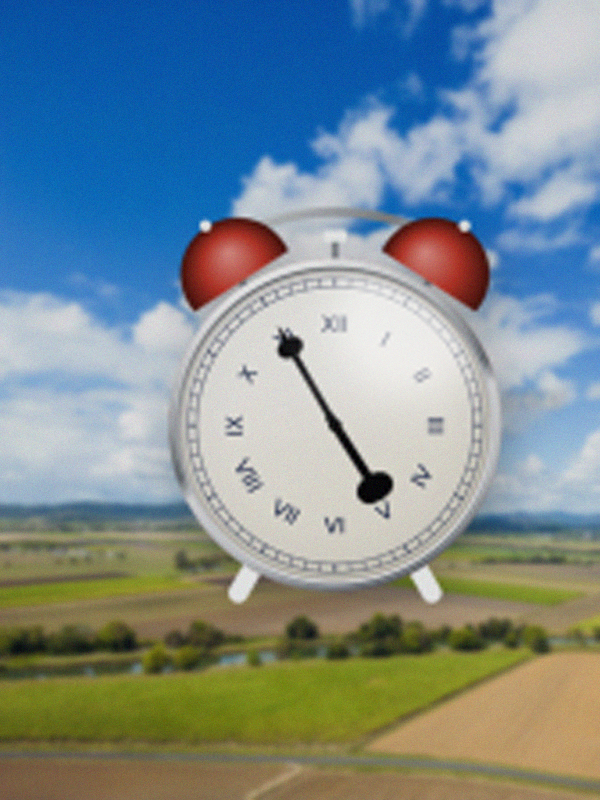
**4:55**
